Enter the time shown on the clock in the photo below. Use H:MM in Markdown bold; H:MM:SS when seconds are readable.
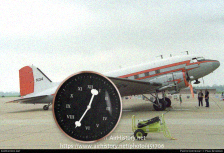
**12:35**
